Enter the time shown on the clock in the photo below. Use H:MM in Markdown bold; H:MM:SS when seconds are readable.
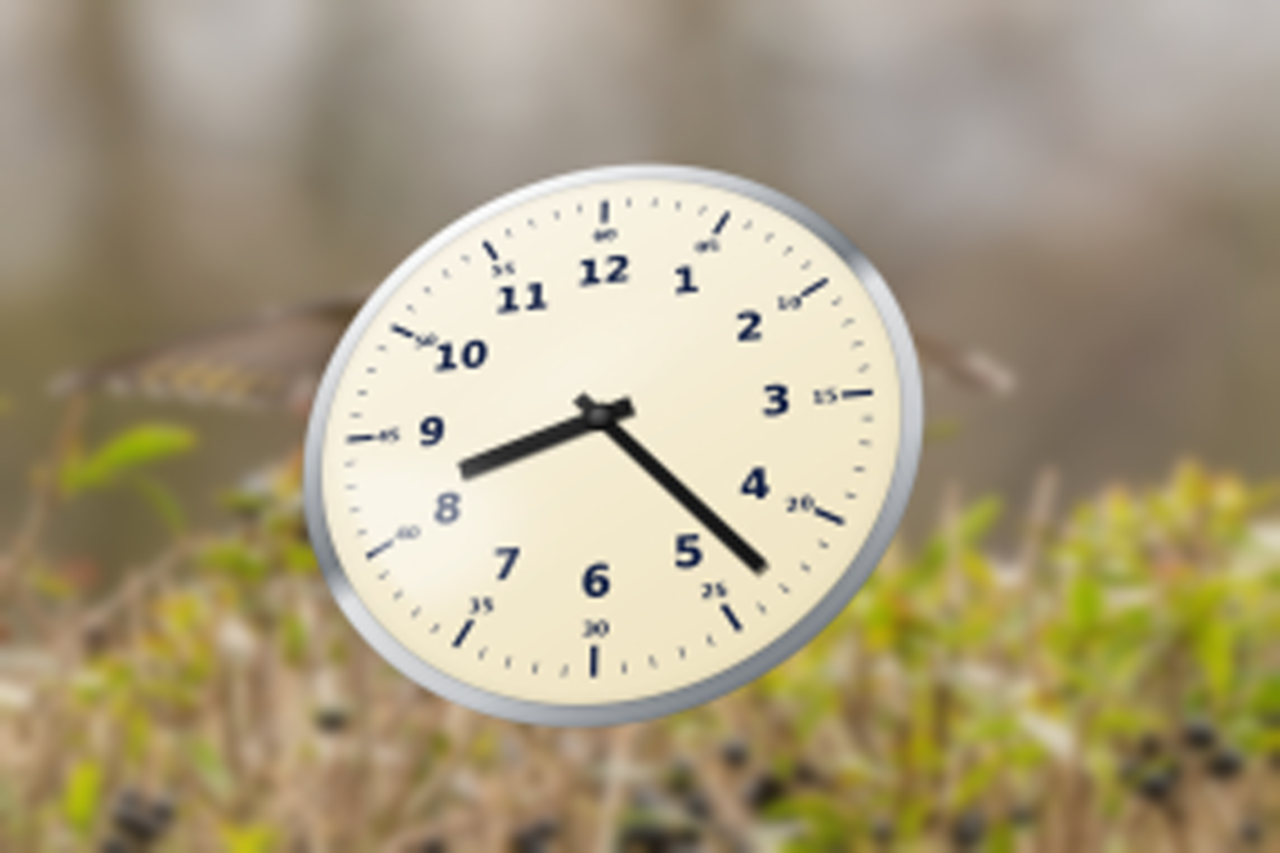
**8:23**
